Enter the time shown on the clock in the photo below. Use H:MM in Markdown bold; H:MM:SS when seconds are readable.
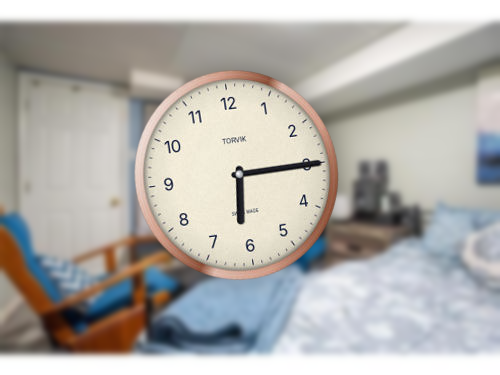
**6:15**
